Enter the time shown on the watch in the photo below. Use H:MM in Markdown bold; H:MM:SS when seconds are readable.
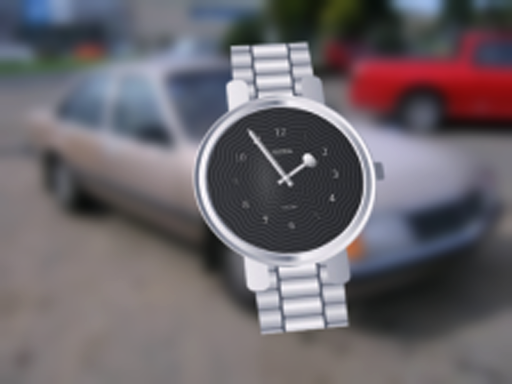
**1:55**
